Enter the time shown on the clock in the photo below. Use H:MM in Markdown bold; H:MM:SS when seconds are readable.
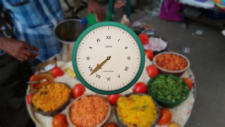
**7:38**
